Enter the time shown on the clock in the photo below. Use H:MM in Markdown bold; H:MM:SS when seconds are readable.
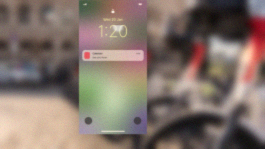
**1:20**
